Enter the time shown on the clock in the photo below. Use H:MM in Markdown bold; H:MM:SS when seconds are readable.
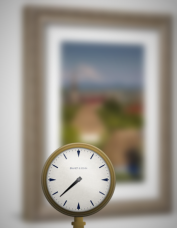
**7:38**
